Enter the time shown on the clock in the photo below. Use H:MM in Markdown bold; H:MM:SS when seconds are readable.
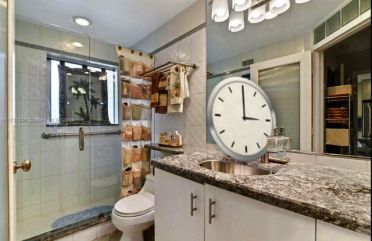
**3:00**
